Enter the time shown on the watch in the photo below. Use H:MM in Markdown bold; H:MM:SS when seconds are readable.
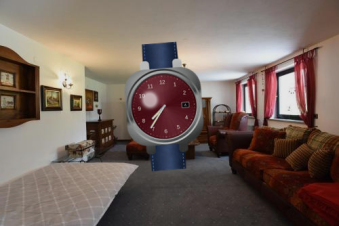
**7:36**
